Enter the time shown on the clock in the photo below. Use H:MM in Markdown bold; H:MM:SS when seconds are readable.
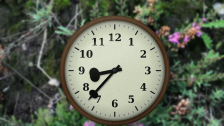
**8:37**
